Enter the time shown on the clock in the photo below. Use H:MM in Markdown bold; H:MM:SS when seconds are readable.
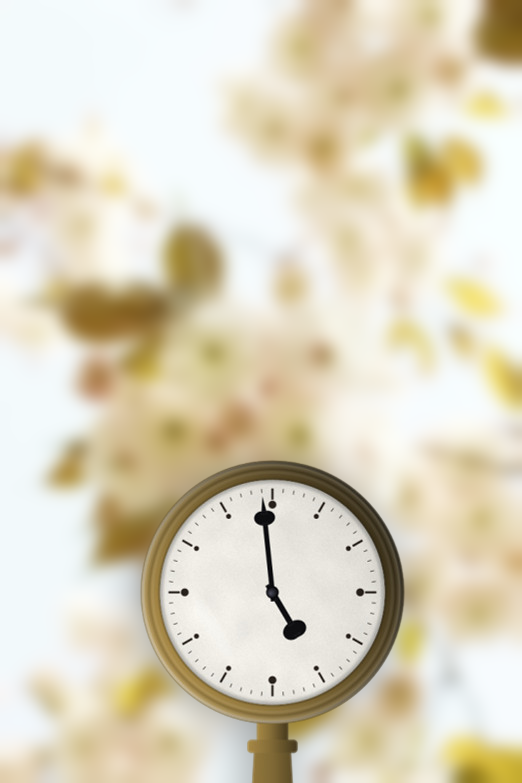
**4:59**
